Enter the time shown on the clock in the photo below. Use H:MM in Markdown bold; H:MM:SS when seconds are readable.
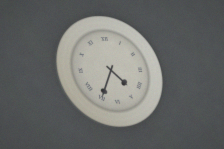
**4:35**
